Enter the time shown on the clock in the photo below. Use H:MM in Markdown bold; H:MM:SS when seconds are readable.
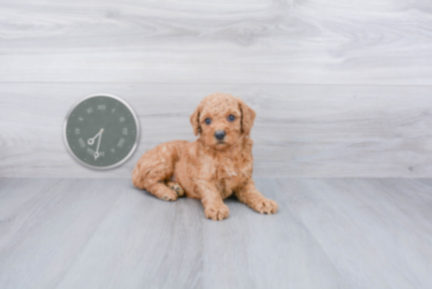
**7:32**
